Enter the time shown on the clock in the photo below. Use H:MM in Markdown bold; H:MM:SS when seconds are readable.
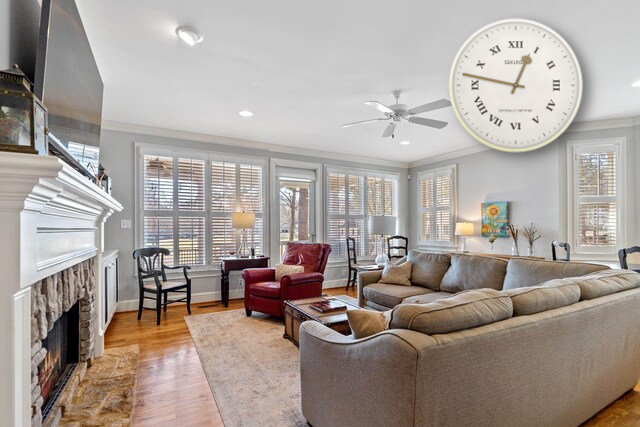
**12:47**
